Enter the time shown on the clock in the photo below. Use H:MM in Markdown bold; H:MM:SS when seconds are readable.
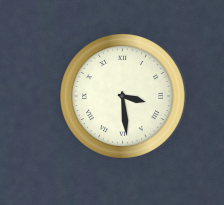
**3:29**
